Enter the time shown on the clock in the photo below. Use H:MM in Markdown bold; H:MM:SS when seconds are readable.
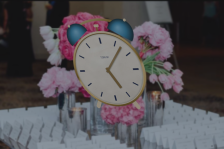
**5:07**
